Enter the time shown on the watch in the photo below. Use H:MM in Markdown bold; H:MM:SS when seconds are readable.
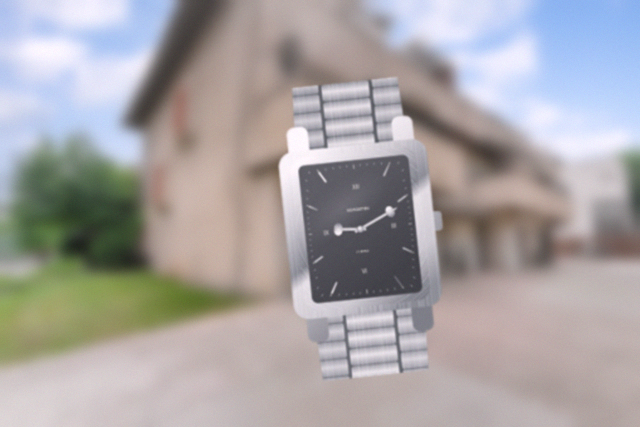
**9:11**
